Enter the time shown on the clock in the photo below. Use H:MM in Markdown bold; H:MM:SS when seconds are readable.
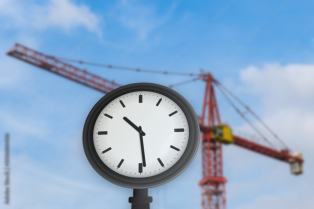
**10:29**
